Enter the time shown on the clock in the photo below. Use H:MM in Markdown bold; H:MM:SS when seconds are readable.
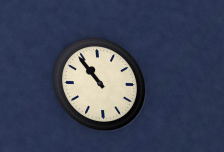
**10:54**
